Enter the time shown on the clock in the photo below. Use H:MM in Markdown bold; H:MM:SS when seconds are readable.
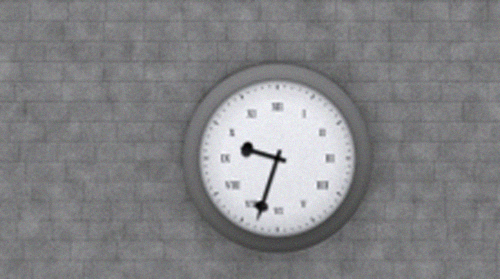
**9:33**
